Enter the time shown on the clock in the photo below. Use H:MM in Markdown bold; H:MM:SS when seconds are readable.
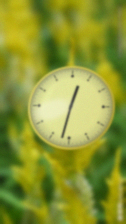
**12:32**
